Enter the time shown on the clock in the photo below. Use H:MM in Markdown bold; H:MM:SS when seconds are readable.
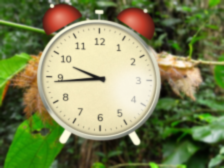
**9:44**
